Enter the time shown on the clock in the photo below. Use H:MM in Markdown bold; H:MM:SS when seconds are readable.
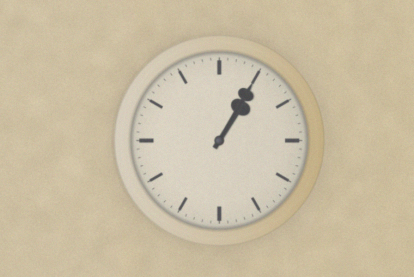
**1:05**
